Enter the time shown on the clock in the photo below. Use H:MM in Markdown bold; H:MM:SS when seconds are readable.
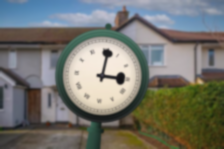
**3:01**
